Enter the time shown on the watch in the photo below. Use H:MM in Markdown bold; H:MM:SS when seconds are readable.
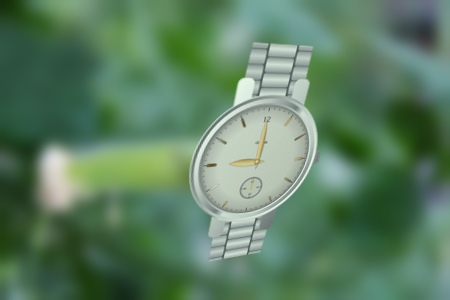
**9:00**
